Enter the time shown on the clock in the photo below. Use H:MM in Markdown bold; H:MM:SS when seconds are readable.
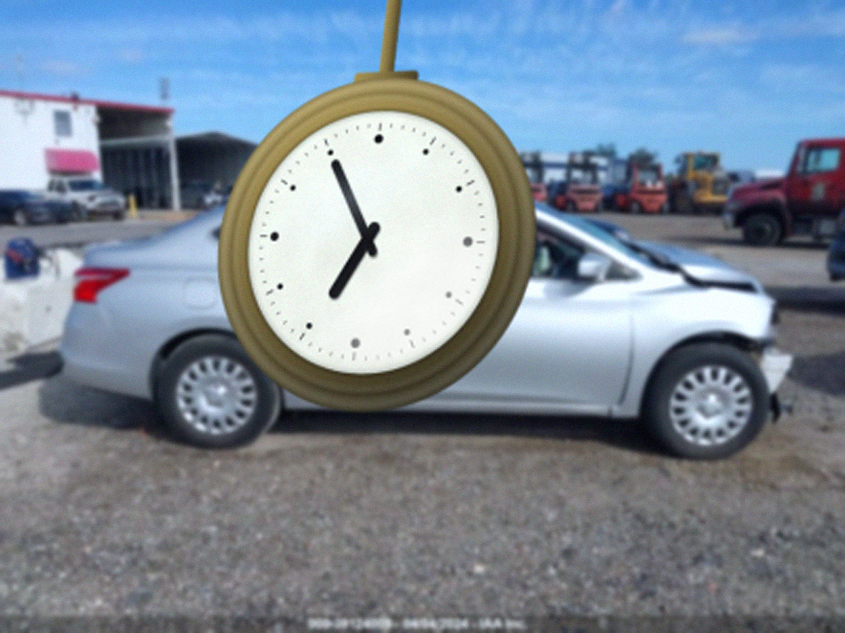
**6:55**
